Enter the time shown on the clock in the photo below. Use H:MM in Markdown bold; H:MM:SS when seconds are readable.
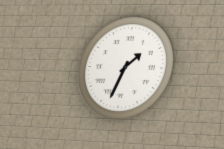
**1:33**
